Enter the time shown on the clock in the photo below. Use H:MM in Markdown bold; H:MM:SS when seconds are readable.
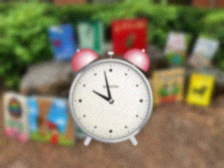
**9:58**
